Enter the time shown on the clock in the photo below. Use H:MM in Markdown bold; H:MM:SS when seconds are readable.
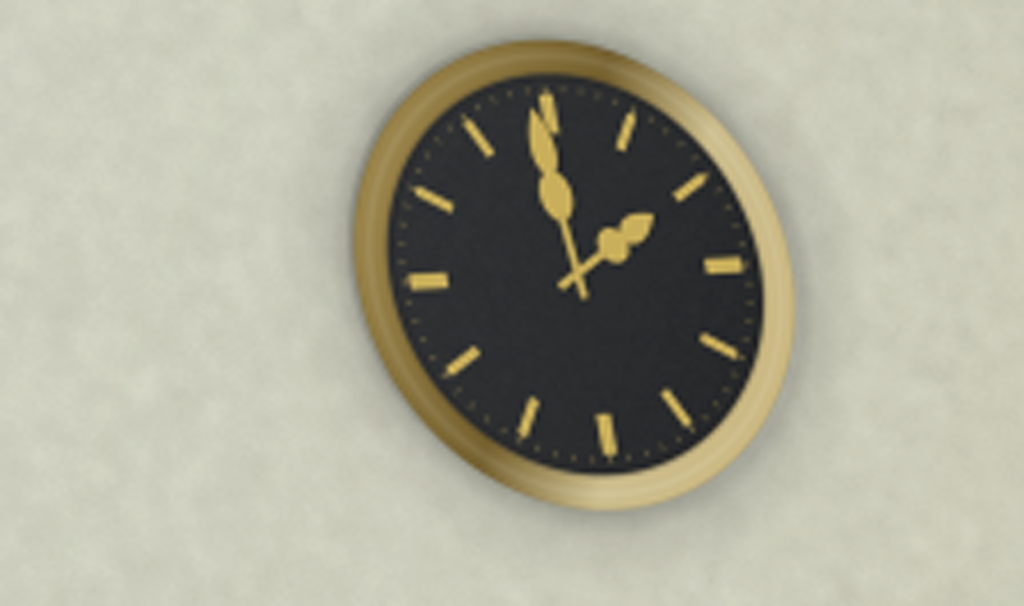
**1:59**
